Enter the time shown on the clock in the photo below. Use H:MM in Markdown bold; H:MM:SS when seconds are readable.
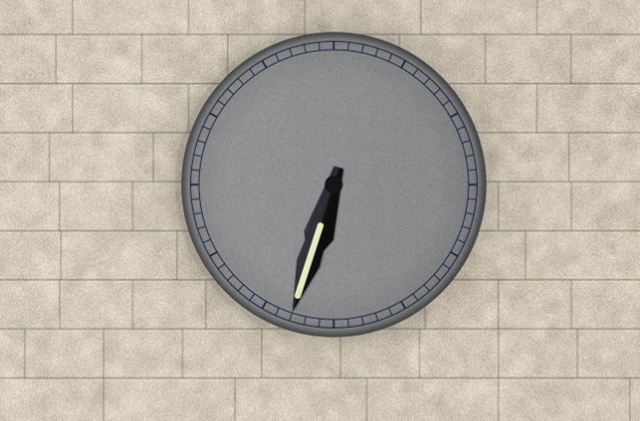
**6:33**
